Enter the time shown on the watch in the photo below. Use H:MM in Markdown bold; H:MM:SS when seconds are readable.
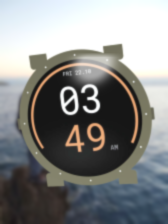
**3:49**
